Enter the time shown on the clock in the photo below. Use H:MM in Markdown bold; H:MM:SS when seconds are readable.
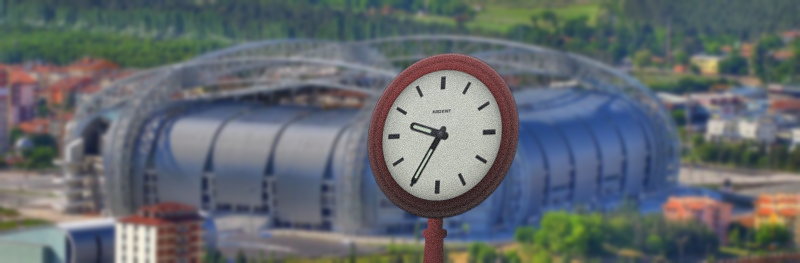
**9:35**
